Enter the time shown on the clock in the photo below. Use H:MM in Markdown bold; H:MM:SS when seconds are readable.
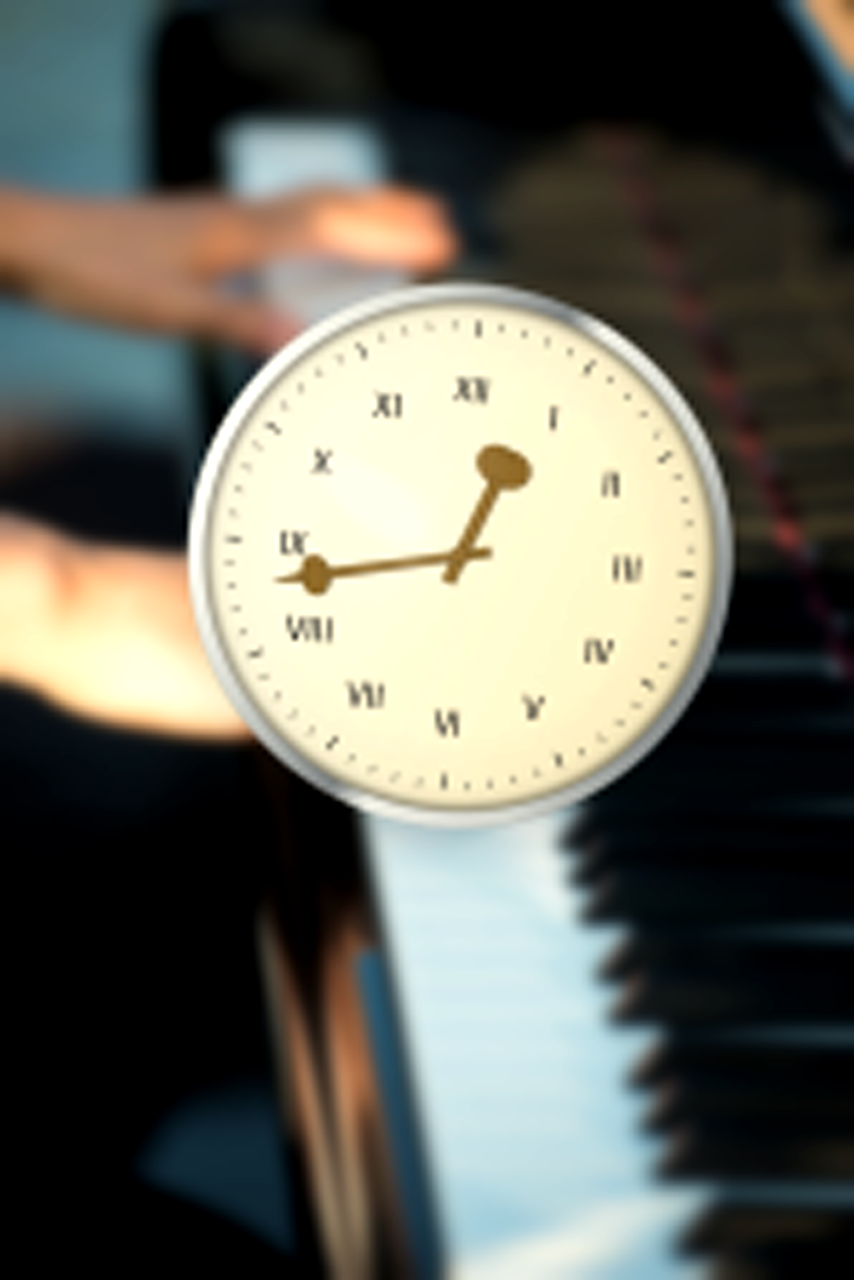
**12:43**
